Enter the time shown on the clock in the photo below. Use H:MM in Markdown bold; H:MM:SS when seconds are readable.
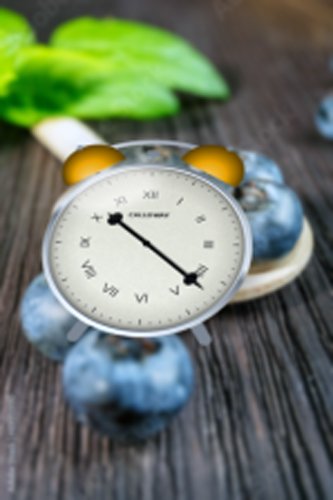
**10:22**
